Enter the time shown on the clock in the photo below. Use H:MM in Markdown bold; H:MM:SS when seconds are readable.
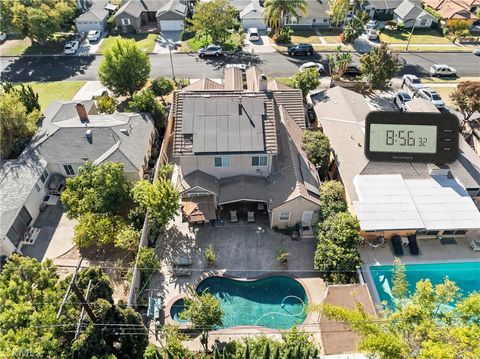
**8:56:32**
